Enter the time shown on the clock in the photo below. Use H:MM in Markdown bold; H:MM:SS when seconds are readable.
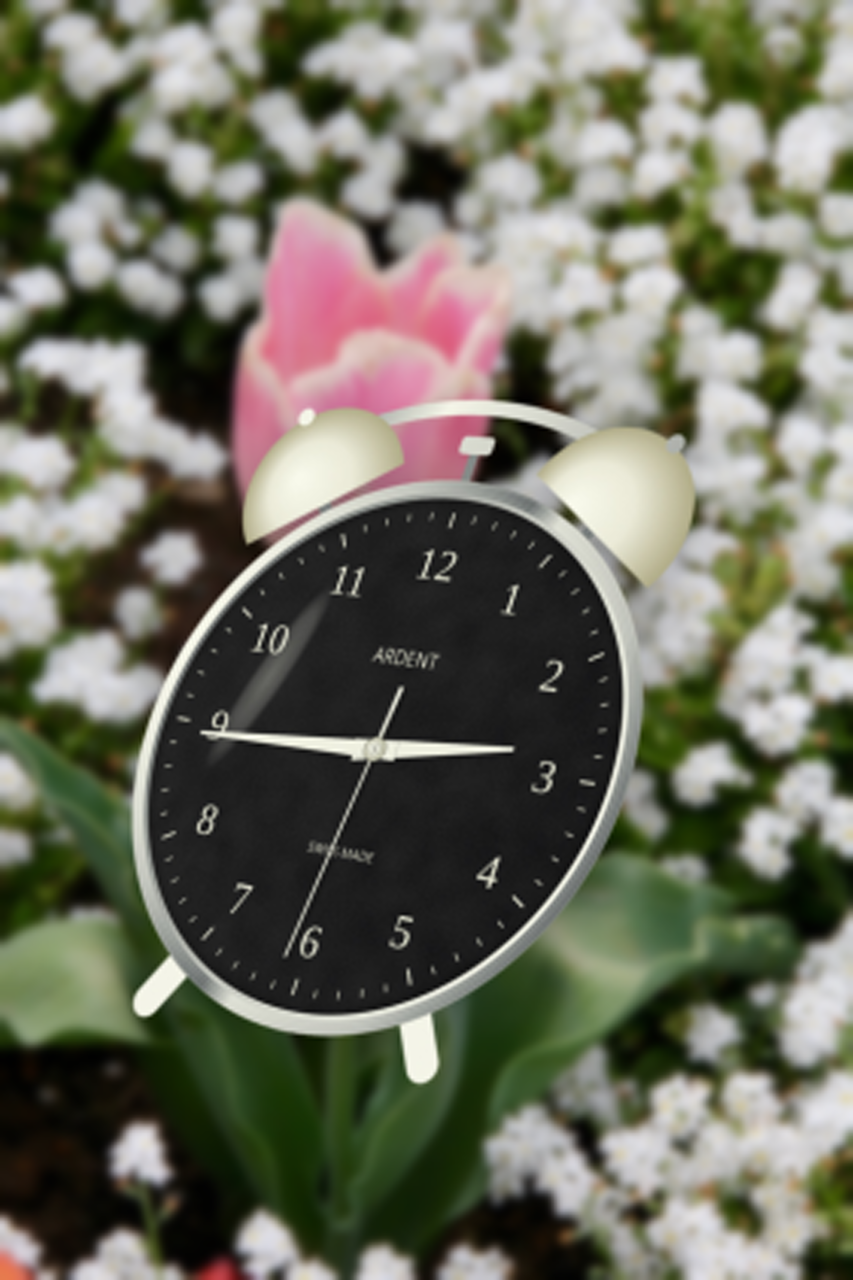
**2:44:31**
